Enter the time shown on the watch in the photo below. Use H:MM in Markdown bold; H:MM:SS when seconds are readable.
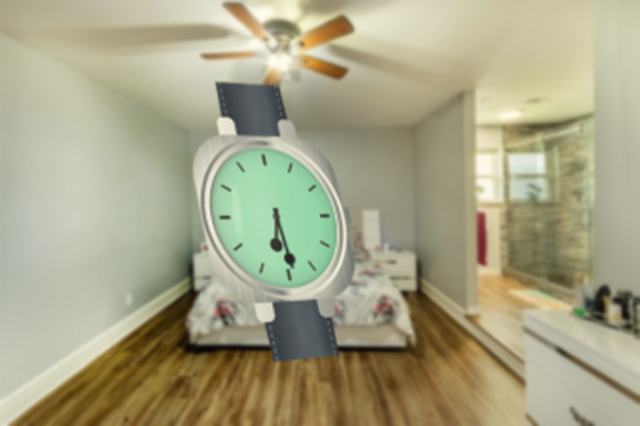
**6:29**
